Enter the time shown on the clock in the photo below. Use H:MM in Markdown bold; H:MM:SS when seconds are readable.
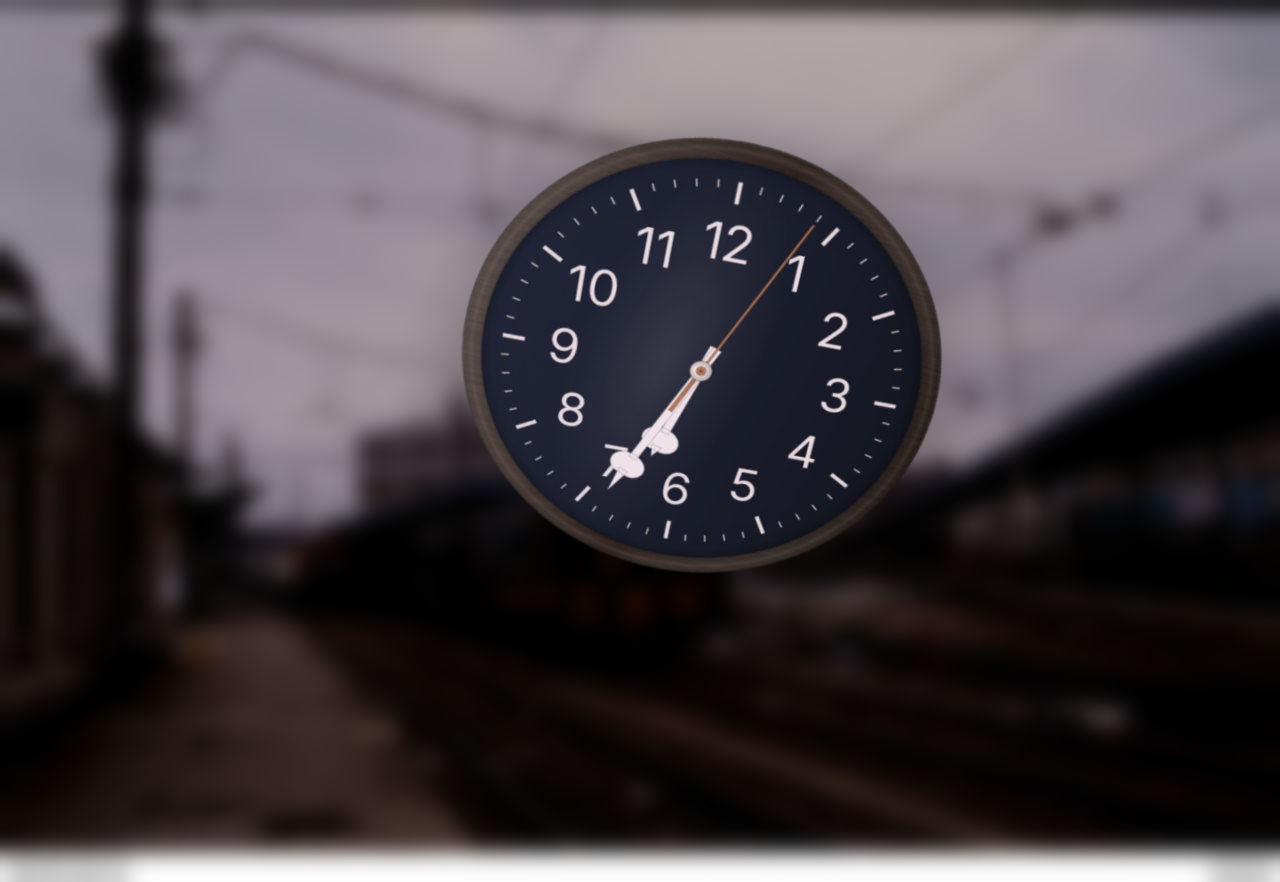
**6:34:04**
